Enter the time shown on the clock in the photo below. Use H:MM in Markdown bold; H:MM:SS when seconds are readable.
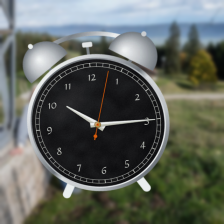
**10:15:03**
